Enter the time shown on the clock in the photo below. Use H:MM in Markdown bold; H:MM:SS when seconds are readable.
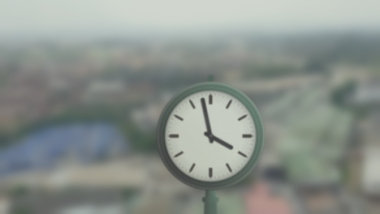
**3:58**
